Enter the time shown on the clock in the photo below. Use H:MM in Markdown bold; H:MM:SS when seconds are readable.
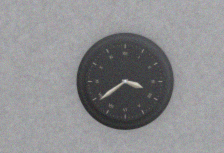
**3:39**
